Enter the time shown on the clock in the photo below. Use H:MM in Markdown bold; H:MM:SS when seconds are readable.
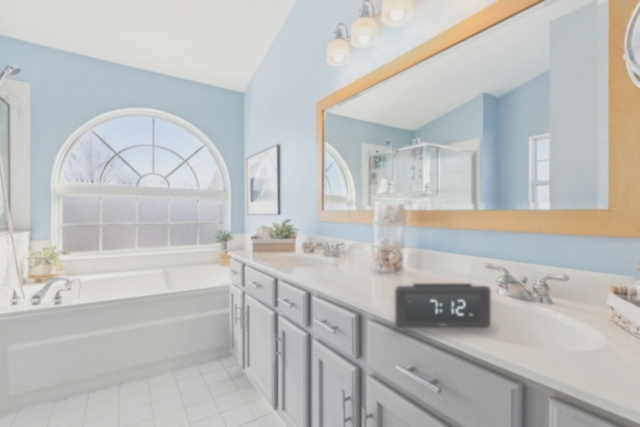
**7:12**
